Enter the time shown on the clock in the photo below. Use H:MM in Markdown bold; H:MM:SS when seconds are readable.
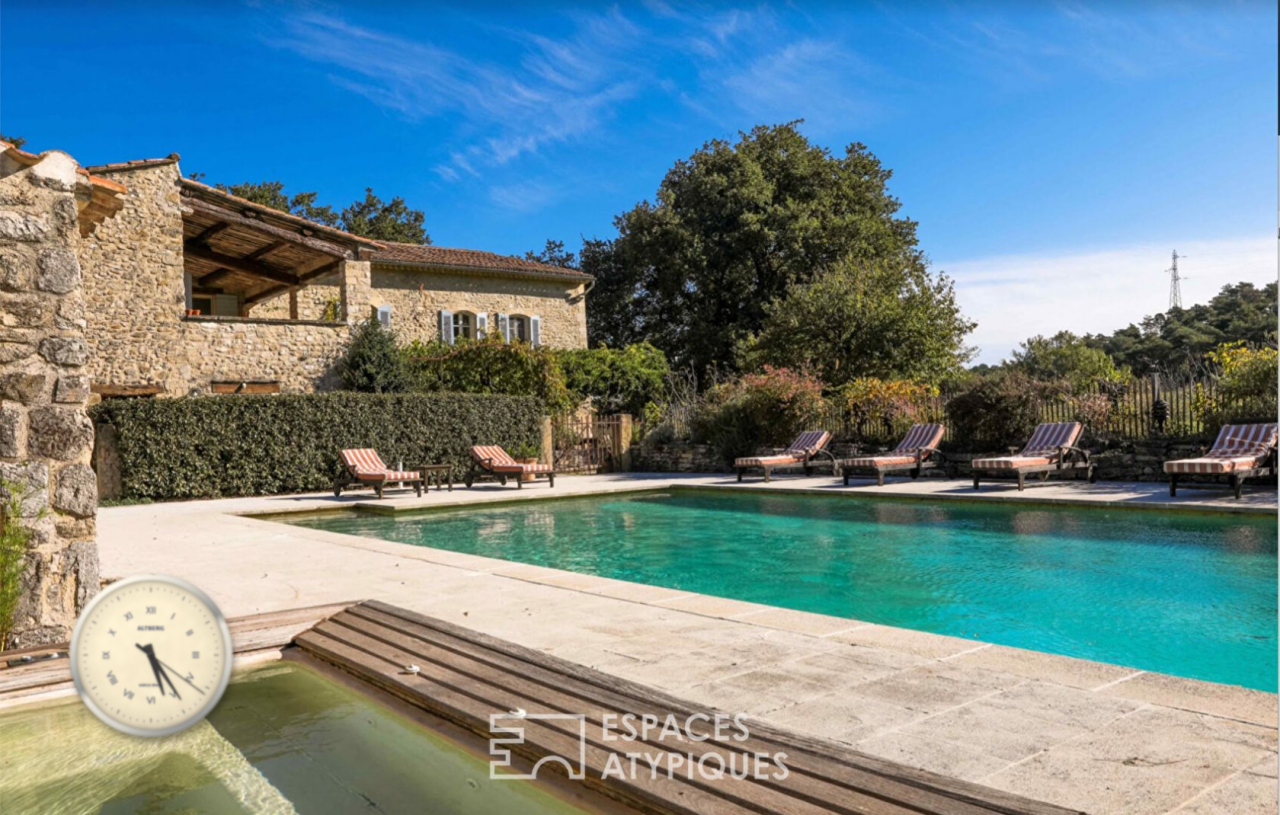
**5:24:21**
